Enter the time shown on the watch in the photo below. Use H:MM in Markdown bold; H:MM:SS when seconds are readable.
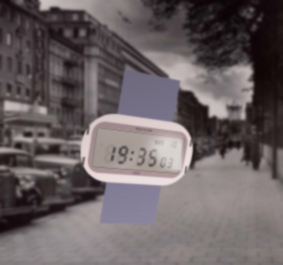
**19:35:03**
